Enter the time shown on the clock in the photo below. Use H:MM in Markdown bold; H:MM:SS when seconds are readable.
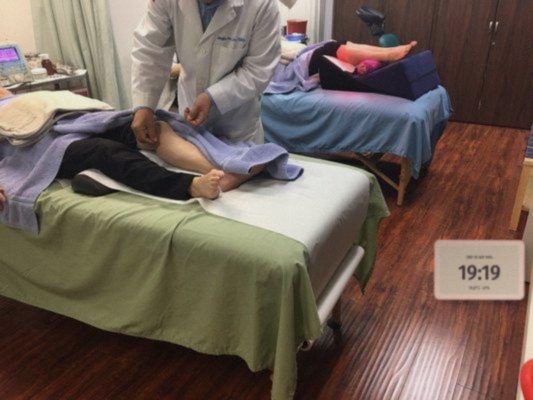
**19:19**
